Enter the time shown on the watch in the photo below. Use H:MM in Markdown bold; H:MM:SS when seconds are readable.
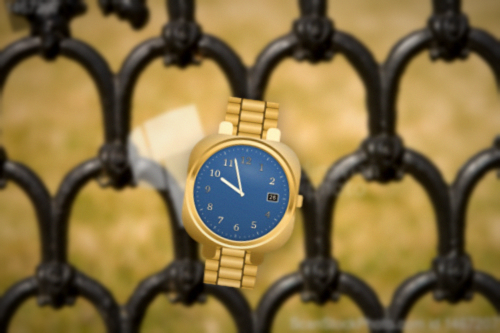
**9:57**
